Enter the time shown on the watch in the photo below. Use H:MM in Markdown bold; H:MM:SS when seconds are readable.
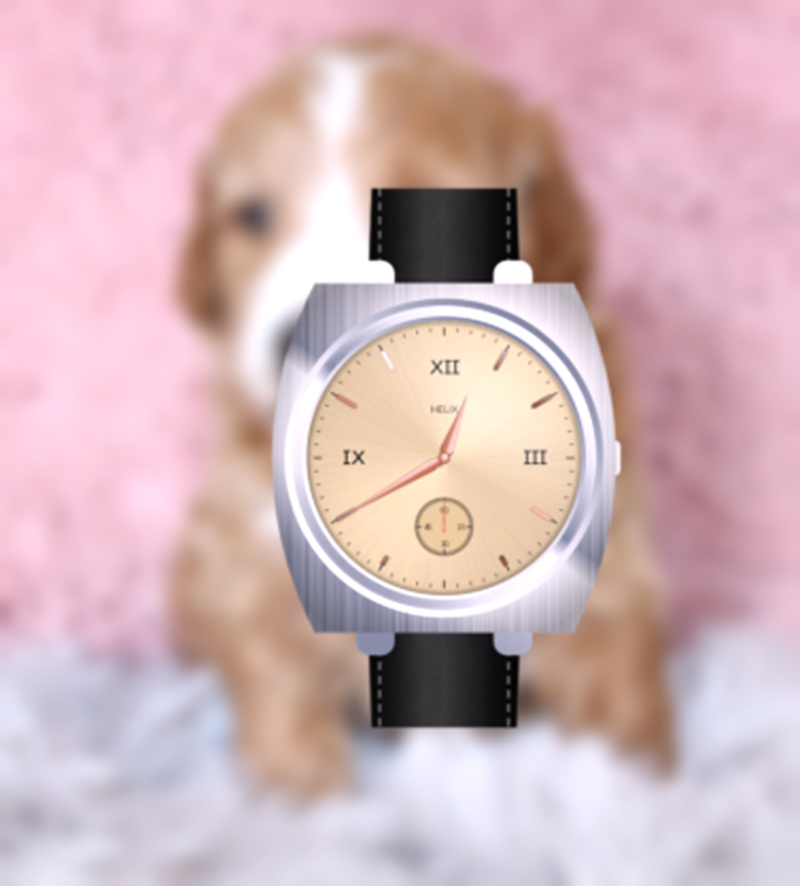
**12:40**
